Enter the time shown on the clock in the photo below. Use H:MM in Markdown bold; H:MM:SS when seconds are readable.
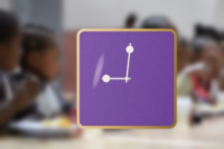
**9:01**
